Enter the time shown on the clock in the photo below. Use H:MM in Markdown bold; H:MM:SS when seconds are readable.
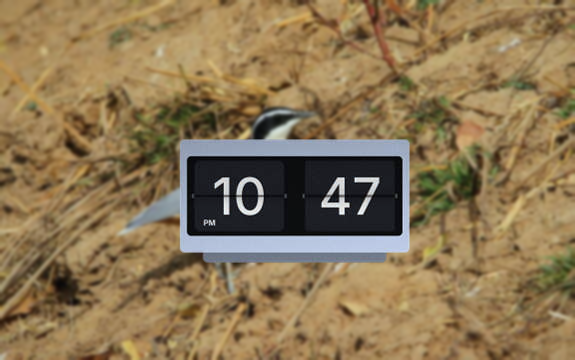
**10:47**
